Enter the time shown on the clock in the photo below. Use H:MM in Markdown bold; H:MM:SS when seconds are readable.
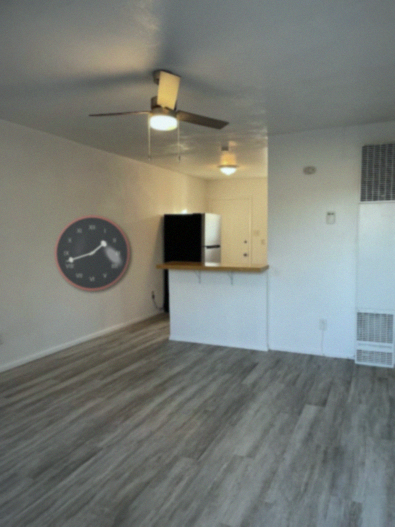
**1:42**
